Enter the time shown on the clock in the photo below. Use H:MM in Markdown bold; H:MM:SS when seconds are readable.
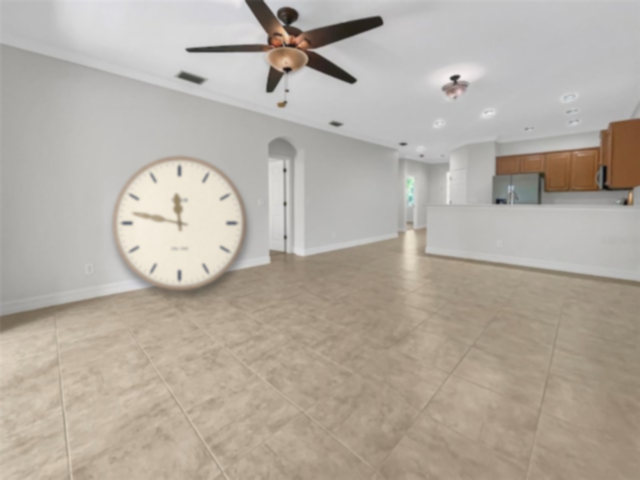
**11:47**
